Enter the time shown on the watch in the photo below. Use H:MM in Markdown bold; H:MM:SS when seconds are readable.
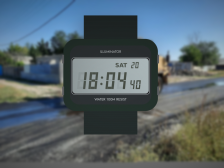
**18:04:40**
